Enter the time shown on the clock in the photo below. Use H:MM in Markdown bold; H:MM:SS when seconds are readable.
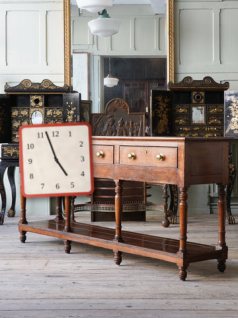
**4:57**
